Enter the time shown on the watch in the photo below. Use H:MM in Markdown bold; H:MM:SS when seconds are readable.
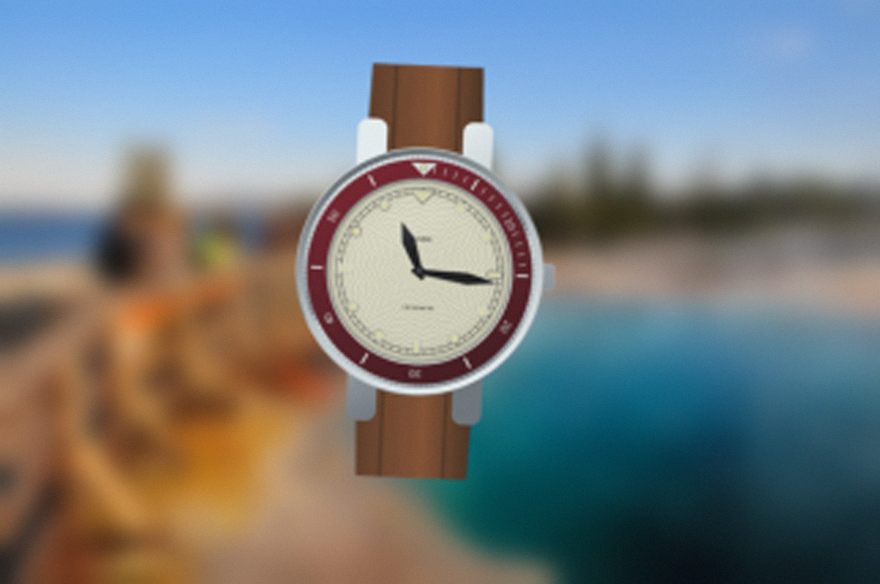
**11:16**
